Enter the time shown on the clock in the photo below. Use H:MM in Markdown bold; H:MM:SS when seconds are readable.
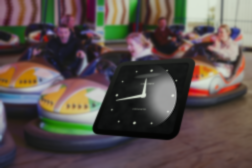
**11:43**
